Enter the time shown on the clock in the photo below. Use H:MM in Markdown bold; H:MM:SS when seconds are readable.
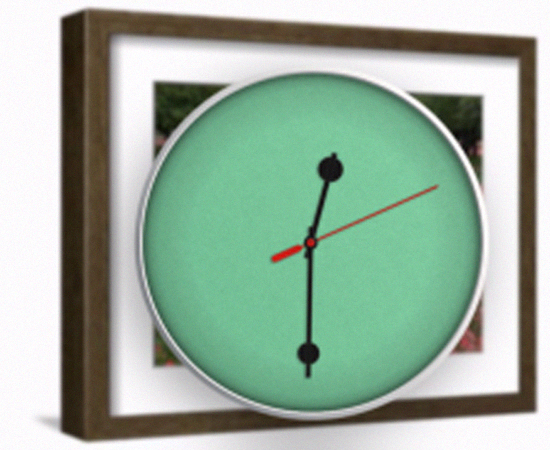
**12:30:11**
